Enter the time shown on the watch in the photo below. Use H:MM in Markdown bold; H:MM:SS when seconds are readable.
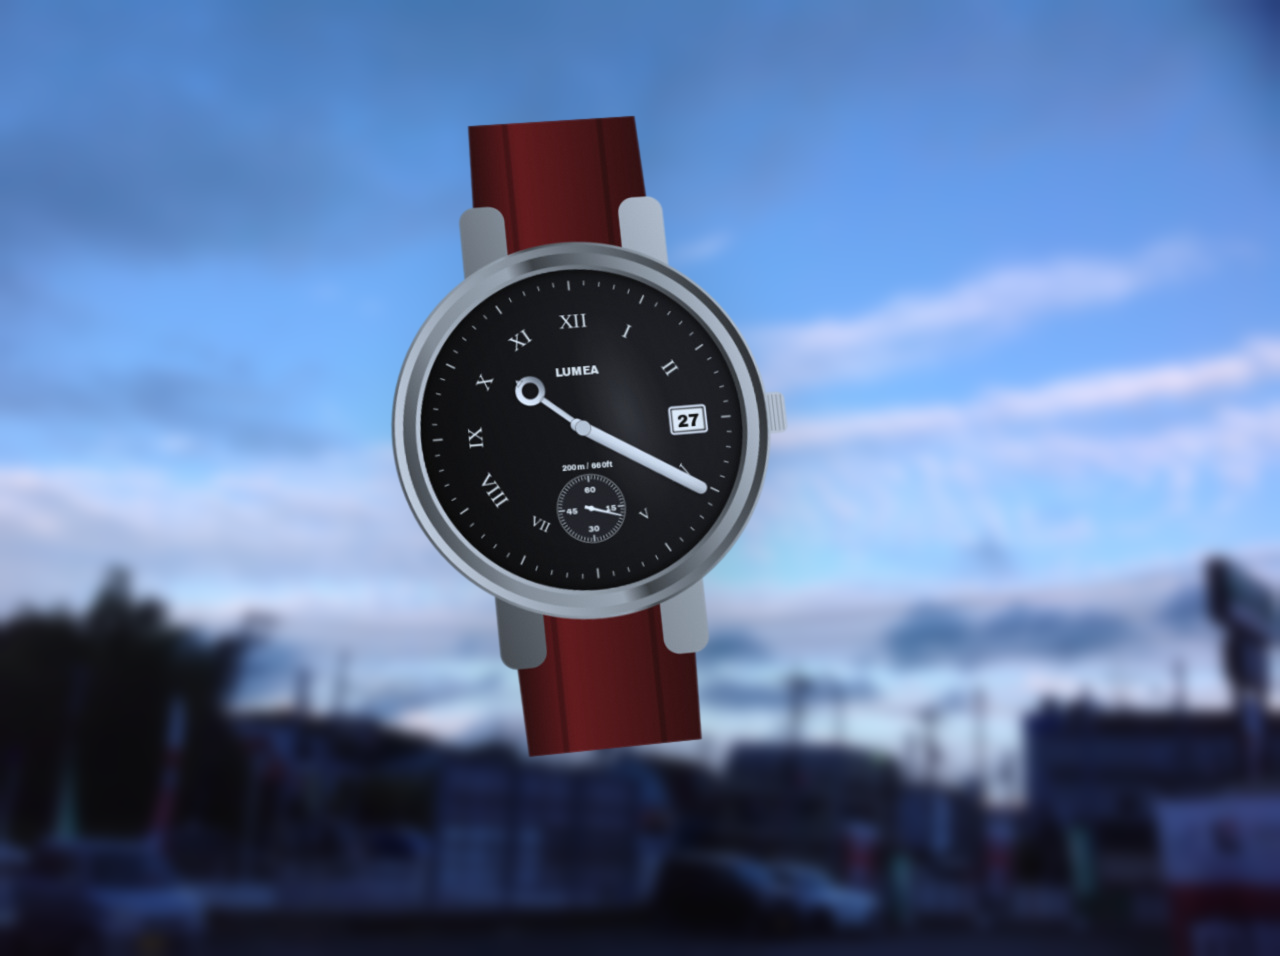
**10:20:18**
